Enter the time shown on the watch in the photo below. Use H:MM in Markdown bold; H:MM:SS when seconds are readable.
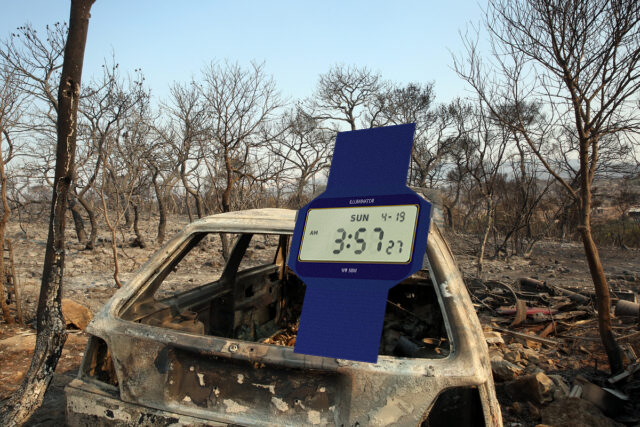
**3:57:27**
